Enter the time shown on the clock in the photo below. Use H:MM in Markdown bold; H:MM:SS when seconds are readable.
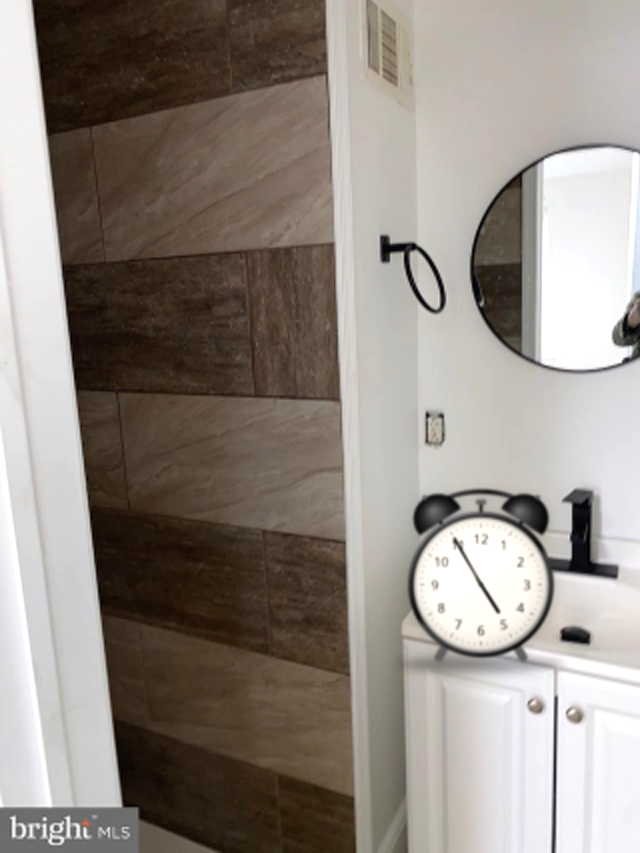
**4:55**
